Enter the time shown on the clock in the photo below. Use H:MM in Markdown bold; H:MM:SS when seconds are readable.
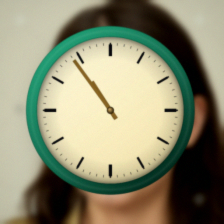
**10:54**
